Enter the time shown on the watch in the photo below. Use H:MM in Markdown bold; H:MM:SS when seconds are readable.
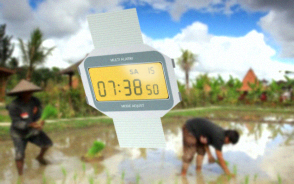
**7:38:50**
